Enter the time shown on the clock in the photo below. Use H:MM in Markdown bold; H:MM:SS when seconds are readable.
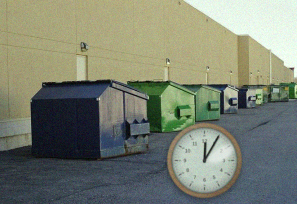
**12:05**
